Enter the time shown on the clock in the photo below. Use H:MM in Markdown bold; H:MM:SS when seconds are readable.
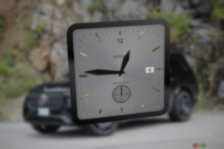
**12:46**
